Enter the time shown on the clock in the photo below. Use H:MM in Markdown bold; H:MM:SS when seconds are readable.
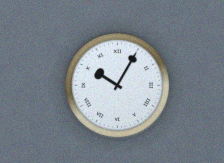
**10:05**
